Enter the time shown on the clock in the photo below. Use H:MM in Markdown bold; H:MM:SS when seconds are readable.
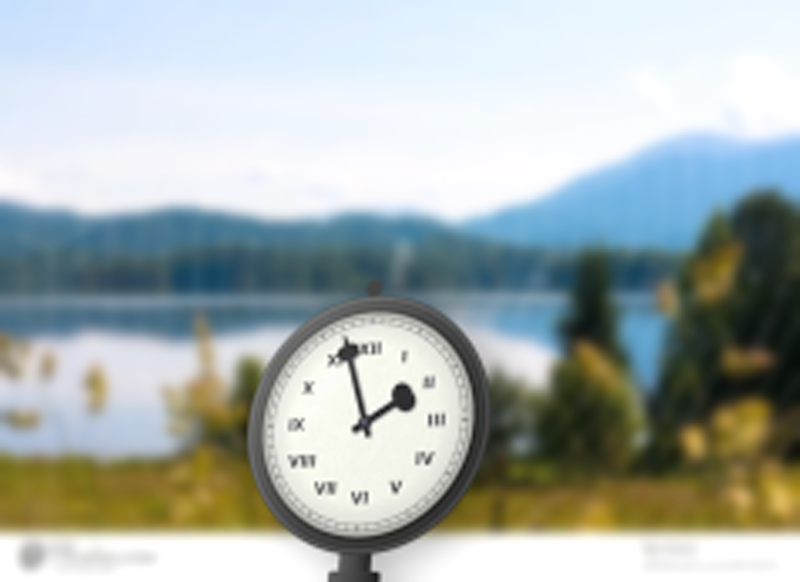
**1:57**
